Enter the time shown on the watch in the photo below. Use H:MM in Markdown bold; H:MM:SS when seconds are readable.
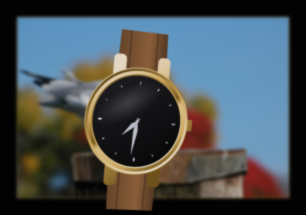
**7:31**
